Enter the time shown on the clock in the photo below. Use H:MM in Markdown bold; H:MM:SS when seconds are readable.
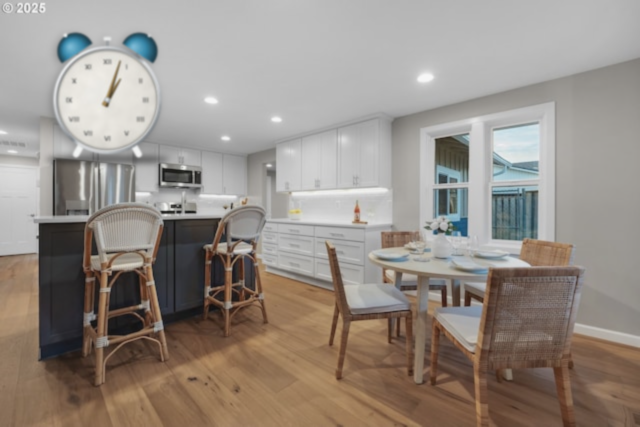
**1:03**
